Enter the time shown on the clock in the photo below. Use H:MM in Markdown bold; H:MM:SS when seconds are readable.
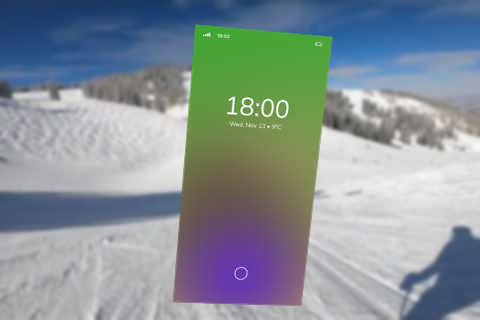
**18:00**
